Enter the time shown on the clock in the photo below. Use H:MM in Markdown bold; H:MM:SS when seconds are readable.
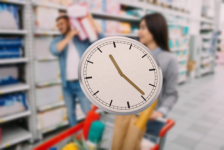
**11:24**
